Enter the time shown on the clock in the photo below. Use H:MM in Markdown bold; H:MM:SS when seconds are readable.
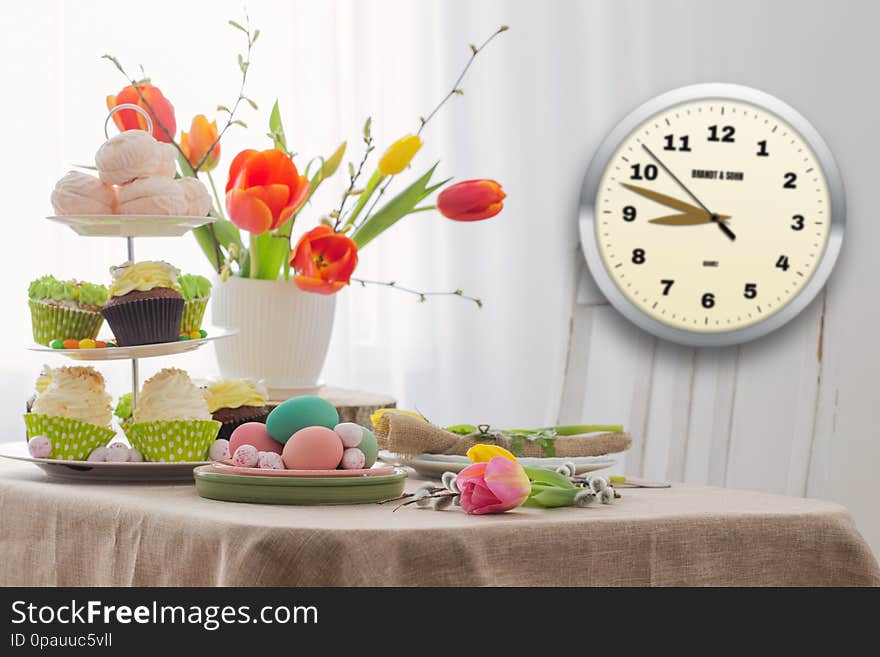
**8:47:52**
